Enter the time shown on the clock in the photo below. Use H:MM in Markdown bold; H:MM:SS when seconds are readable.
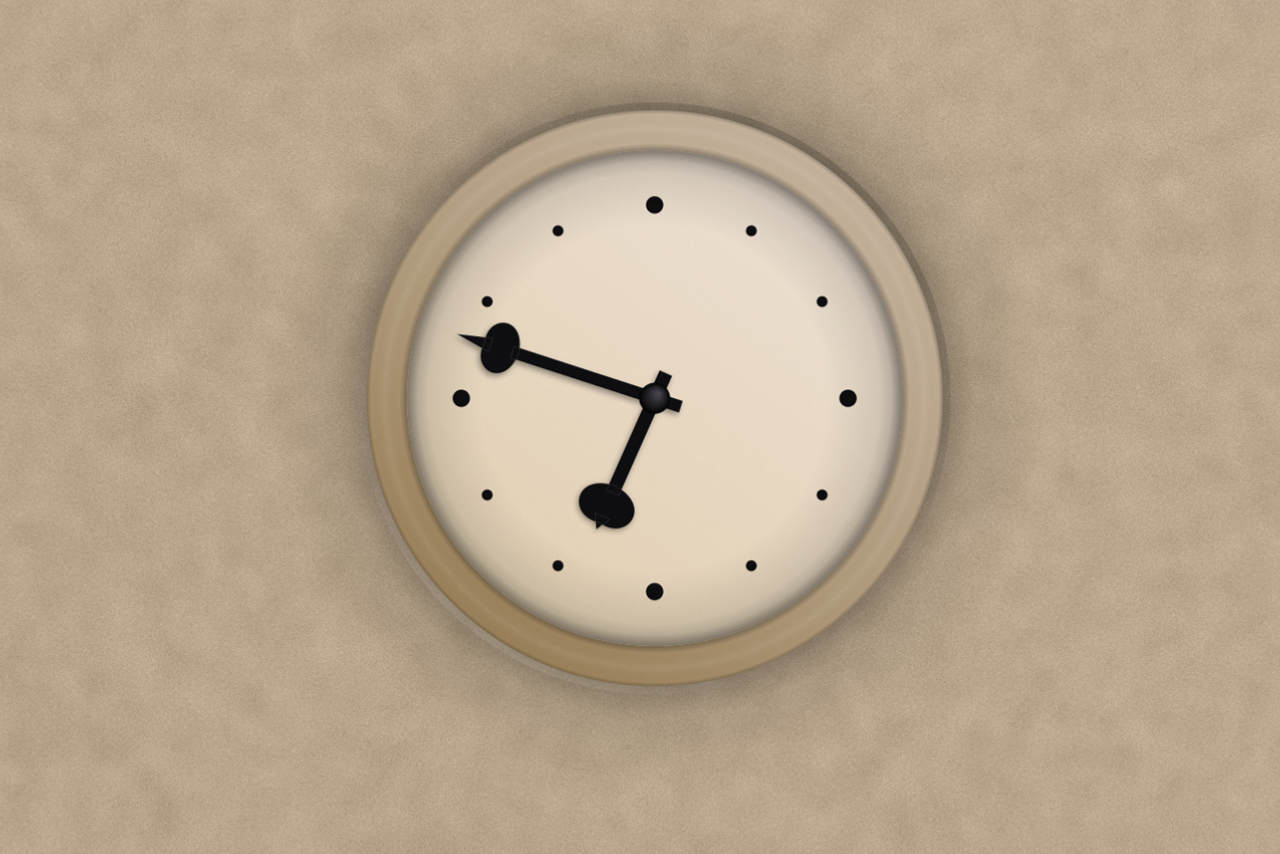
**6:48**
